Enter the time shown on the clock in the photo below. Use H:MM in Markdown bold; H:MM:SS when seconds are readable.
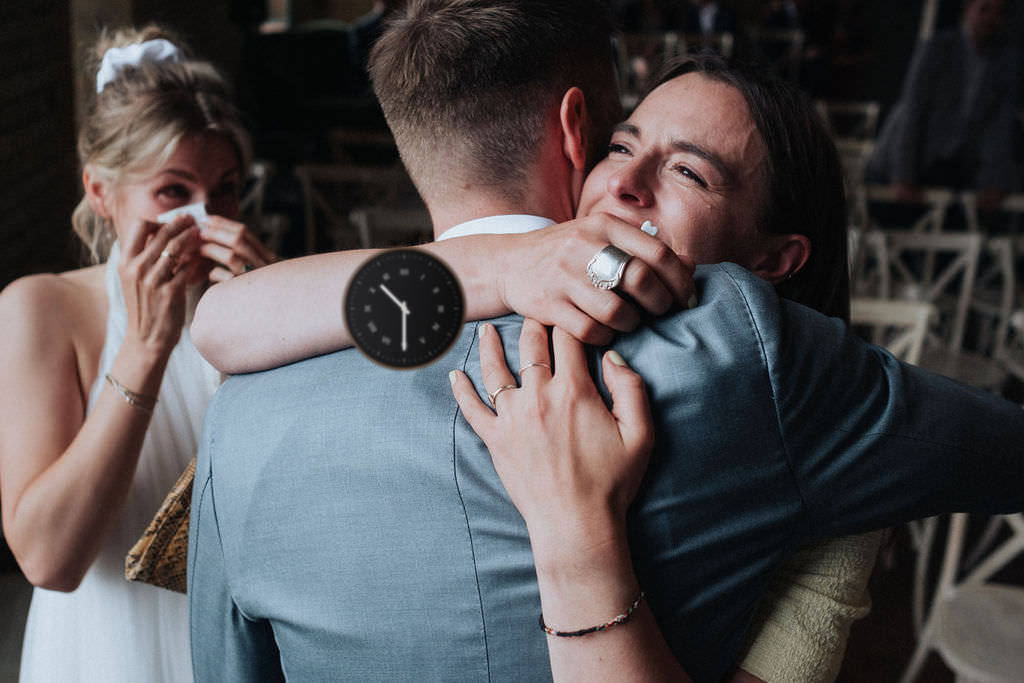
**10:30**
